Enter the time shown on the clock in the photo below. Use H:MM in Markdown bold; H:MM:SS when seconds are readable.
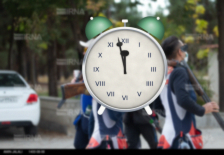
**11:58**
